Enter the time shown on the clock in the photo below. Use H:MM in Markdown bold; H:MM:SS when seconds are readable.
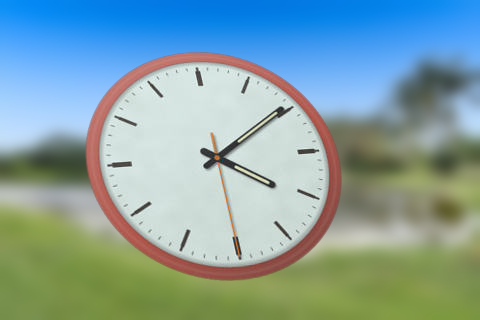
**4:09:30**
